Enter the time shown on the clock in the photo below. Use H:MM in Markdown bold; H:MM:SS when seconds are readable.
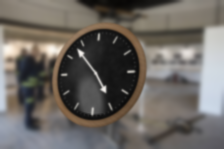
**4:53**
